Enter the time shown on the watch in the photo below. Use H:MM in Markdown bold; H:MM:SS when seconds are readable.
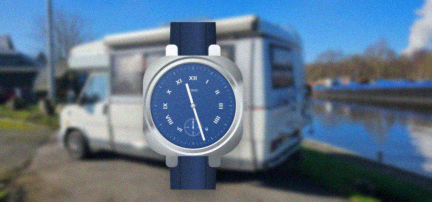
**11:27**
